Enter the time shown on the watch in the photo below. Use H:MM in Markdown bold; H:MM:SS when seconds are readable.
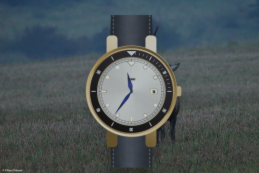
**11:36**
